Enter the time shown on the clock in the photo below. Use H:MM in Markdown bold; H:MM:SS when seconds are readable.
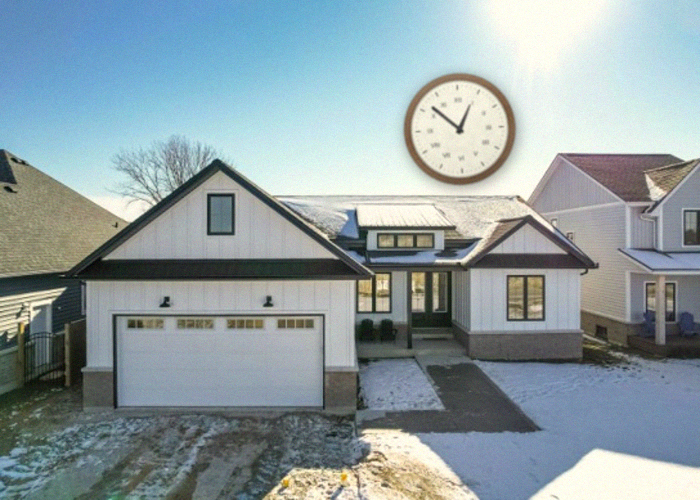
**12:52**
